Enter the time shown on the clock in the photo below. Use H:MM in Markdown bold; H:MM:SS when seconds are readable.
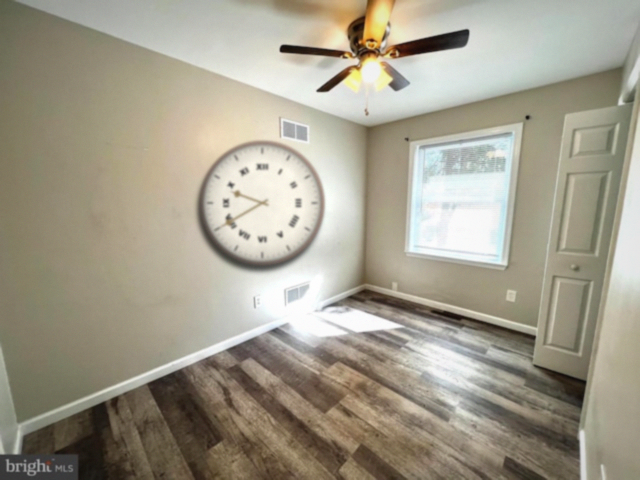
**9:40**
